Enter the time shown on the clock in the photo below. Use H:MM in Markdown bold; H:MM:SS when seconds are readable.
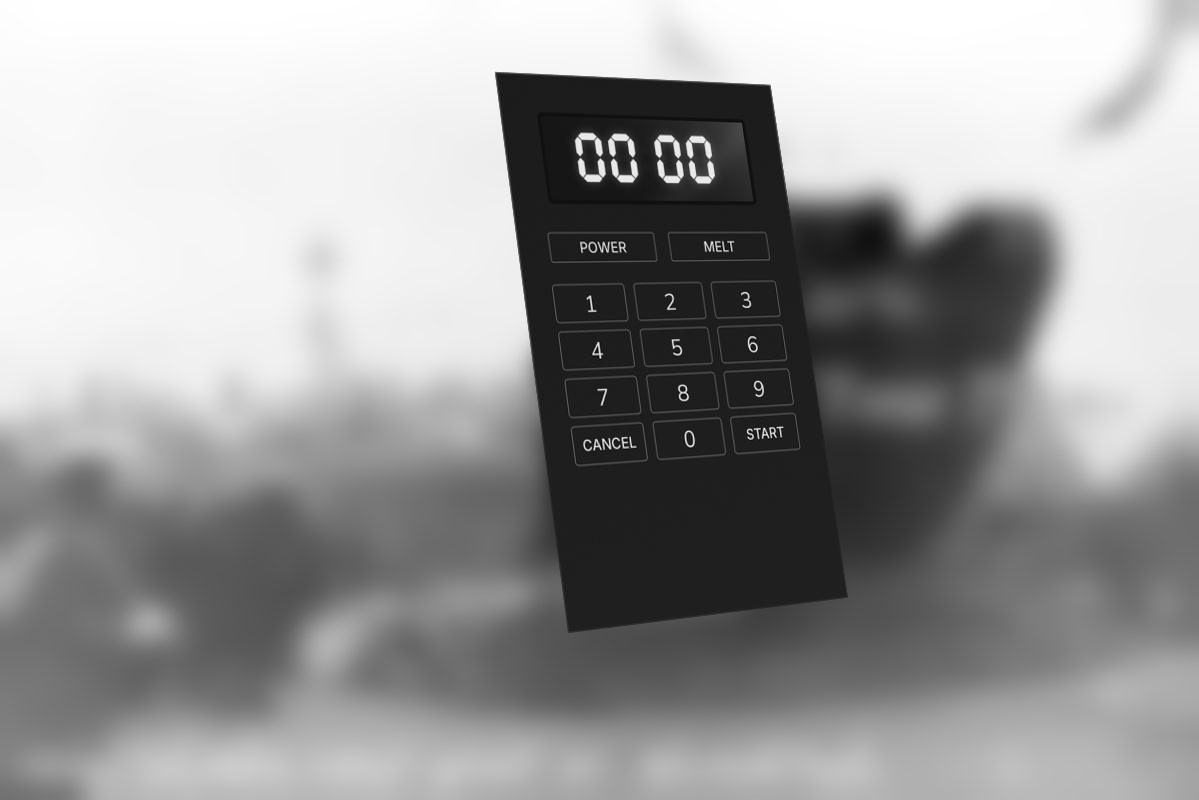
**0:00**
